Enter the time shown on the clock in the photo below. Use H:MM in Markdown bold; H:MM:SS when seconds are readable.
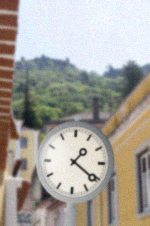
**1:21**
